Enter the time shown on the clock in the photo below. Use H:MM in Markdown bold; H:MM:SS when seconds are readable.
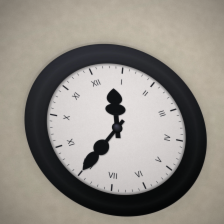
**12:40**
